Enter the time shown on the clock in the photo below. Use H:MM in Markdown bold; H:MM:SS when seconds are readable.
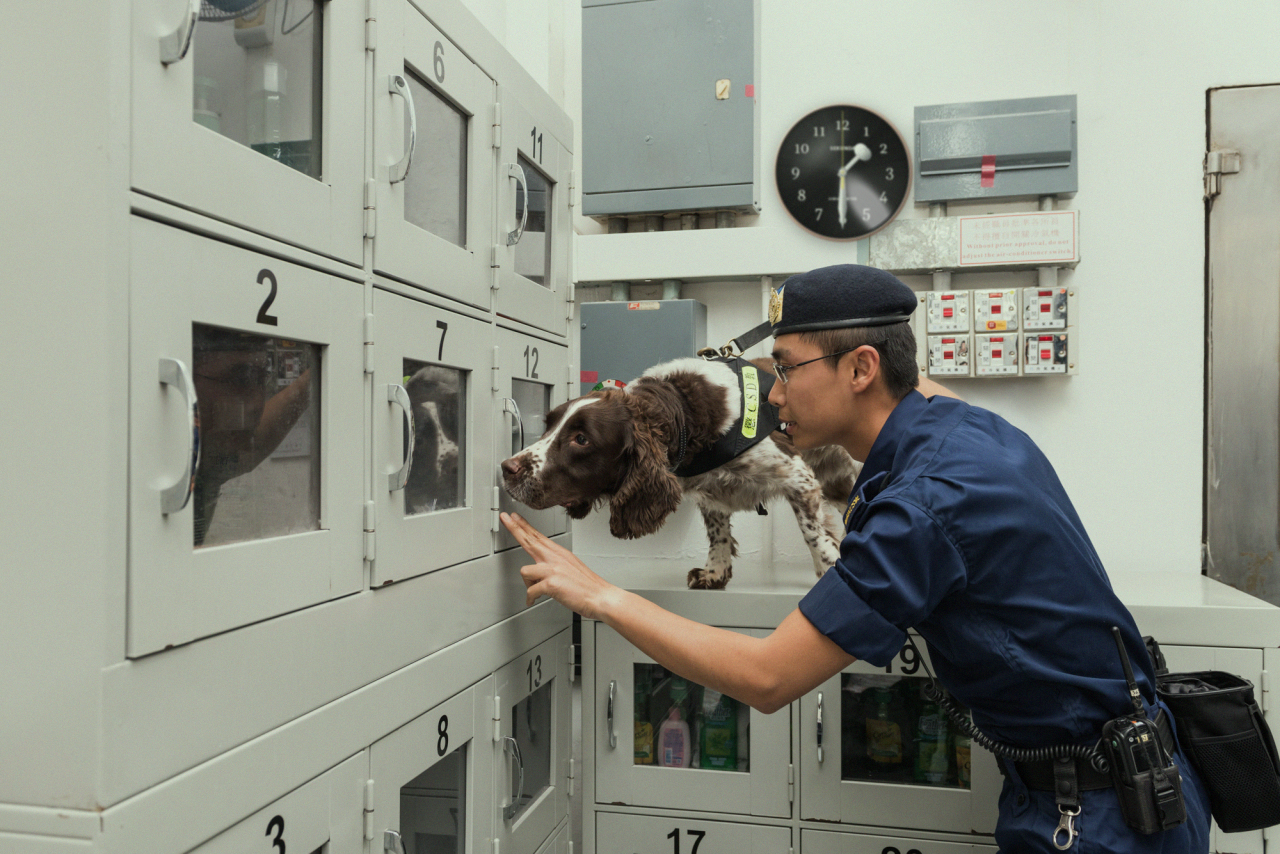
**1:30:00**
